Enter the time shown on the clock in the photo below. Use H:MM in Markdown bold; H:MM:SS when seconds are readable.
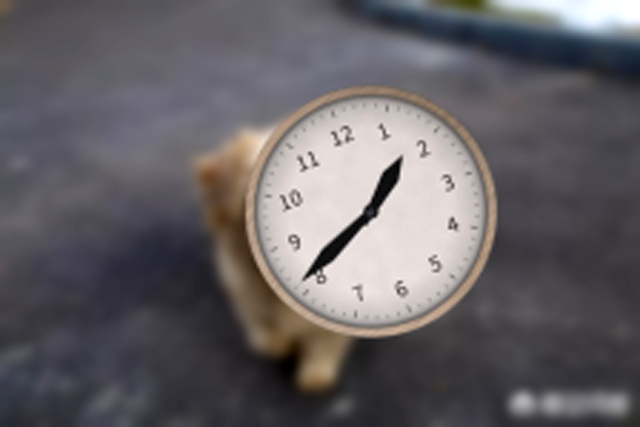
**1:41**
